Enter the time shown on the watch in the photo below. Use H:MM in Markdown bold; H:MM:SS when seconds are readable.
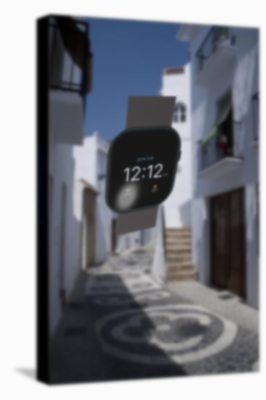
**12:12**
